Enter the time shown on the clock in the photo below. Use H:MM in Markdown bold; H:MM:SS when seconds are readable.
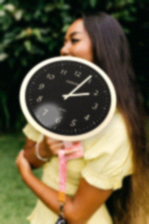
**2:04**
